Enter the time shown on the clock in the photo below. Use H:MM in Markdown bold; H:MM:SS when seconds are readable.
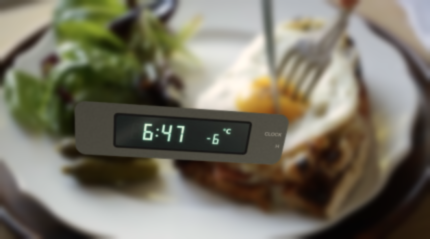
**6:47**
